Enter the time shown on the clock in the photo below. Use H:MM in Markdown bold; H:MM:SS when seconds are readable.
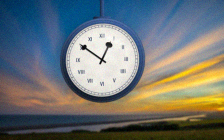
**12:51**
